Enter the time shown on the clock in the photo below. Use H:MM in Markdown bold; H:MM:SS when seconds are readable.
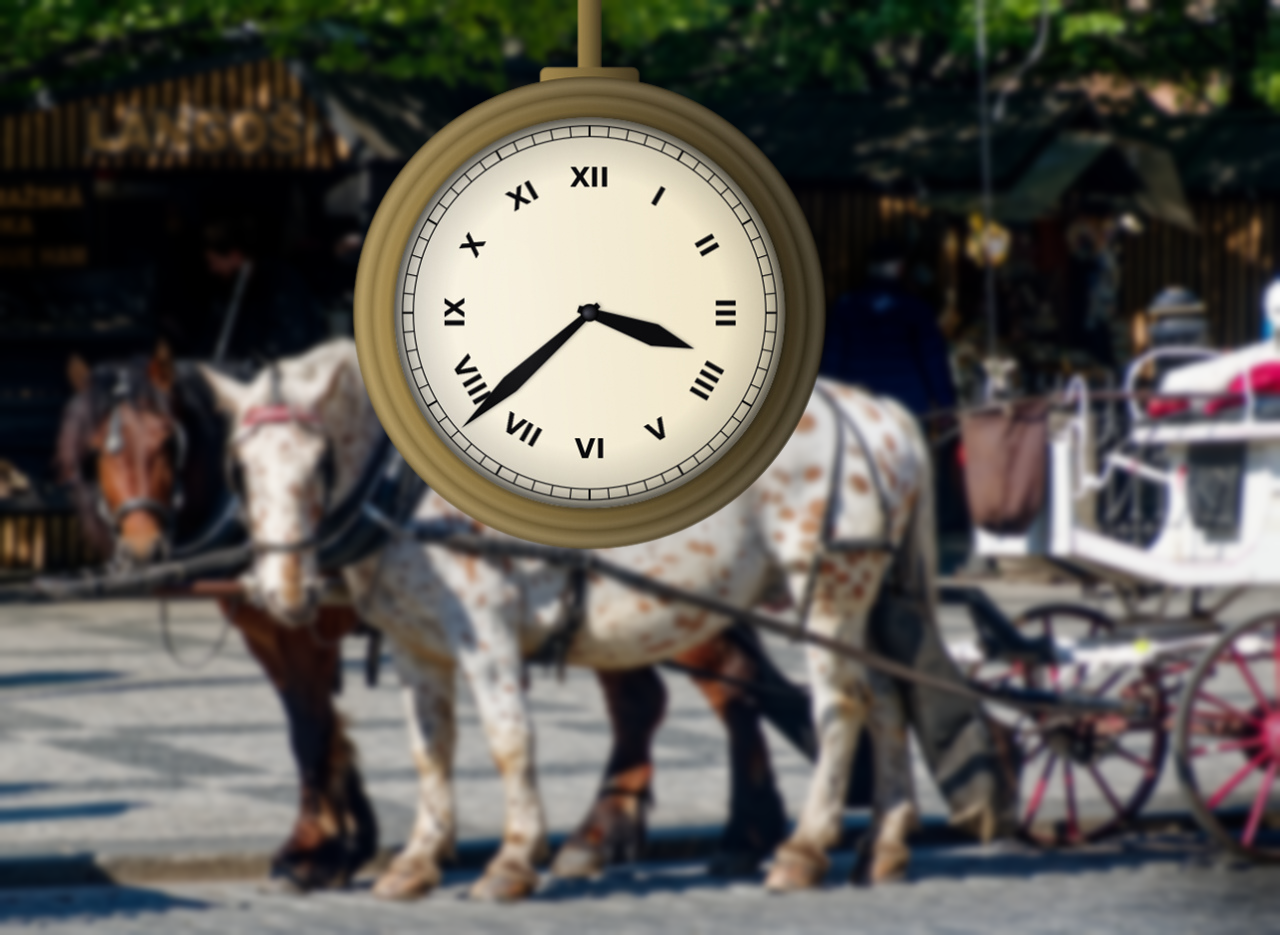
**3:38**
